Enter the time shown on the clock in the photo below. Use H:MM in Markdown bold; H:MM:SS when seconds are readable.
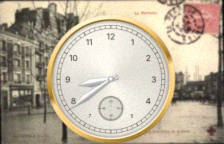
**8:39**
